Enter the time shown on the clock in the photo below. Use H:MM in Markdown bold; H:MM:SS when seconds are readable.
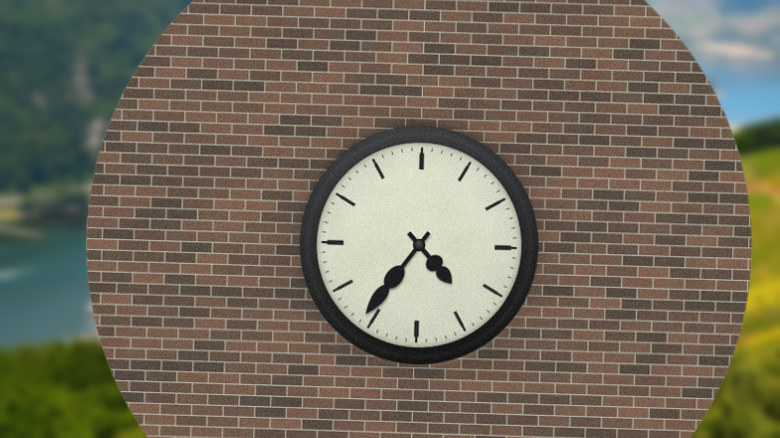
**4:36**
